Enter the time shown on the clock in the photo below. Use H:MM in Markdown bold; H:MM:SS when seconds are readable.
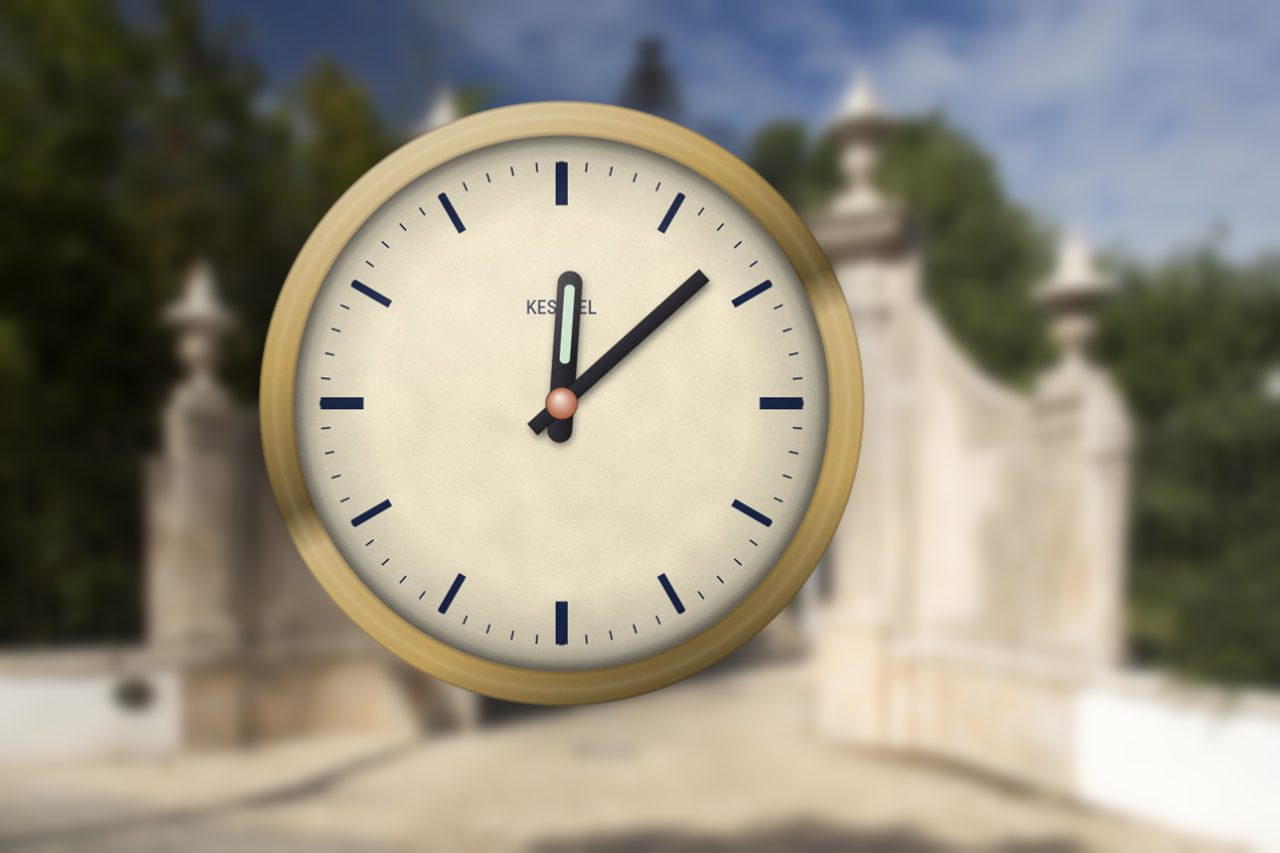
**12:08**
